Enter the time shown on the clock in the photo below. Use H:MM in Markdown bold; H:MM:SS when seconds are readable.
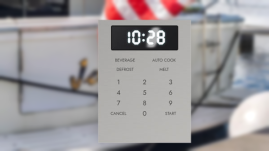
**10:28**
